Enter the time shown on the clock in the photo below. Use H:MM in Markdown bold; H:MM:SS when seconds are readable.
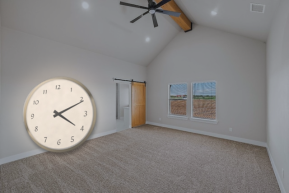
**4:11**
